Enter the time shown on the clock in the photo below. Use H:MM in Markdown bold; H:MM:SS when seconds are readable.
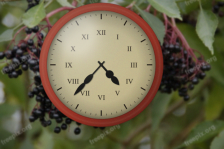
**4:37**
